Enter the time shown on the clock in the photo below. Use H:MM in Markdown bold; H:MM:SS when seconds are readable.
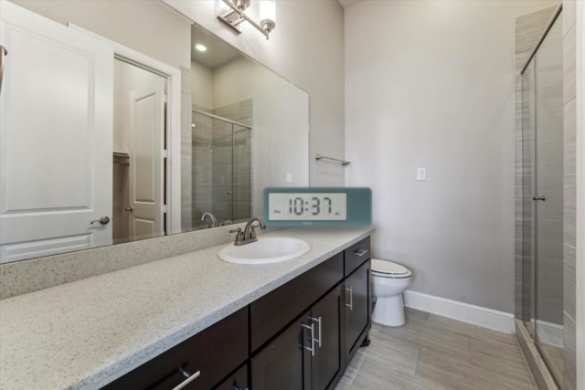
**10:37**
